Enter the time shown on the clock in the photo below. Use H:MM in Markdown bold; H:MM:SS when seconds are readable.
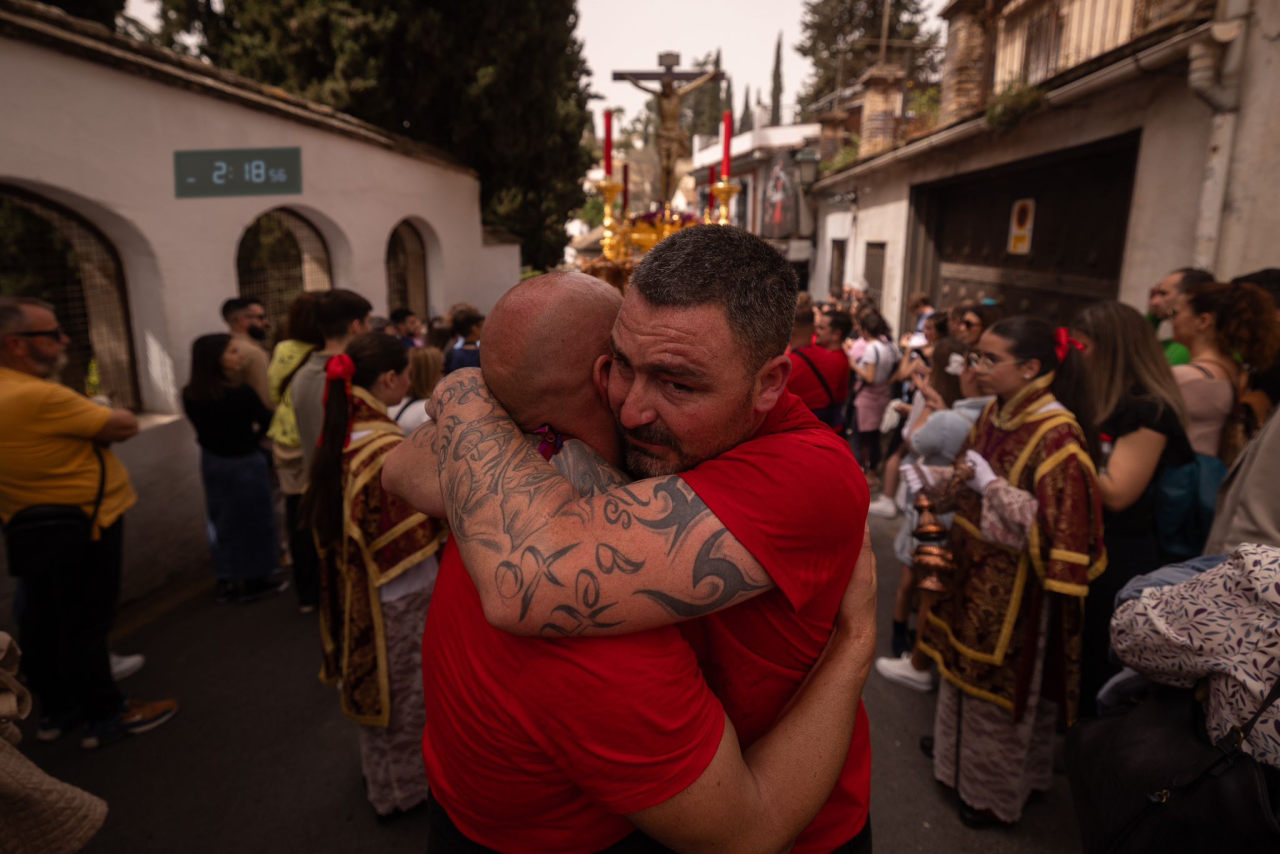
**2:18**
